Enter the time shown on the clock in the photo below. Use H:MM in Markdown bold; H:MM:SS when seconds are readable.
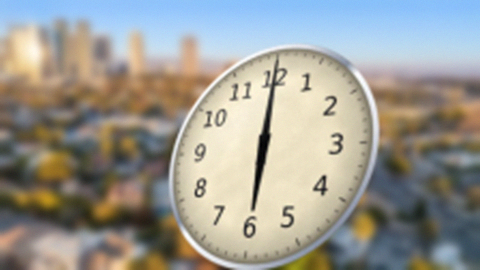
**6:00**
